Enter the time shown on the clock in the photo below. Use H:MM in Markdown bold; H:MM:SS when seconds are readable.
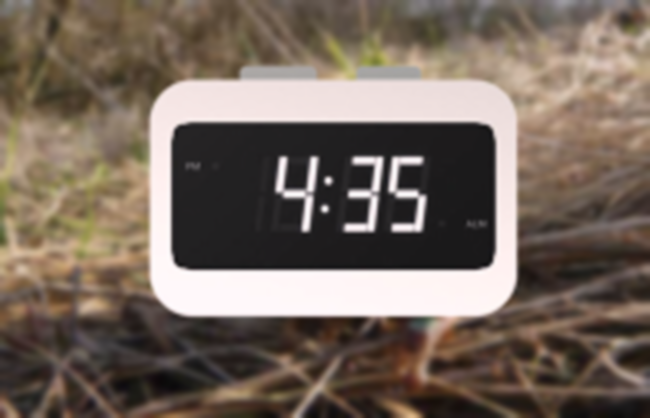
**4:35**
